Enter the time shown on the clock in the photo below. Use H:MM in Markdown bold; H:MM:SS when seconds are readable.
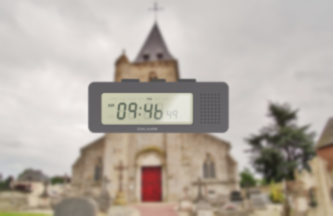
**9:46**
